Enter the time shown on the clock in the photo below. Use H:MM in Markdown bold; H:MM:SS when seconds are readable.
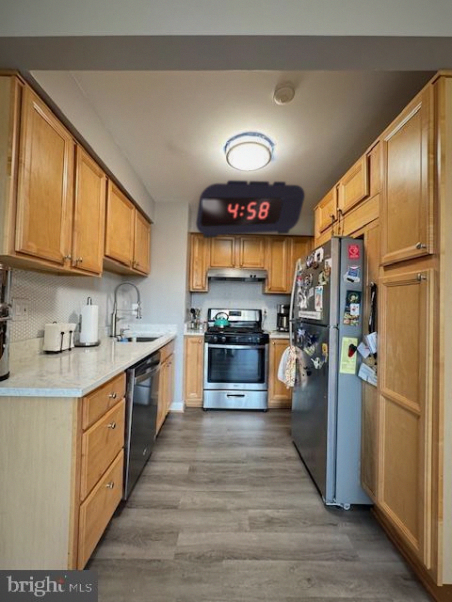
**4:58**
